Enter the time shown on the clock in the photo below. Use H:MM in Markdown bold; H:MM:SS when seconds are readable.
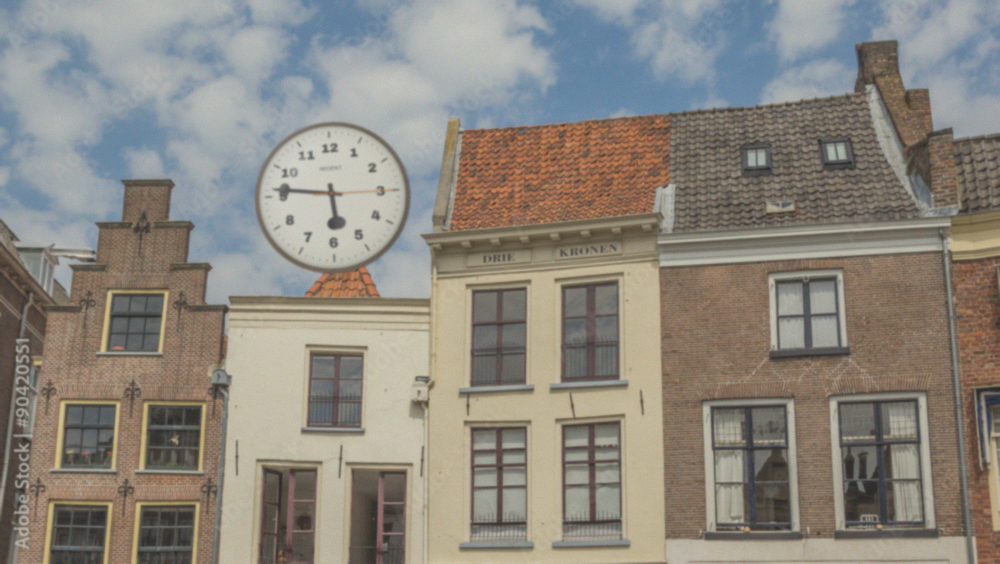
**5:46:15**
